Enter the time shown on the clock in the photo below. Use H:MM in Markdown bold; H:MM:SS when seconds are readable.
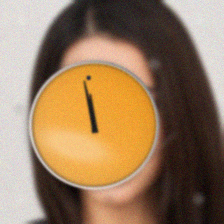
**11:59**
